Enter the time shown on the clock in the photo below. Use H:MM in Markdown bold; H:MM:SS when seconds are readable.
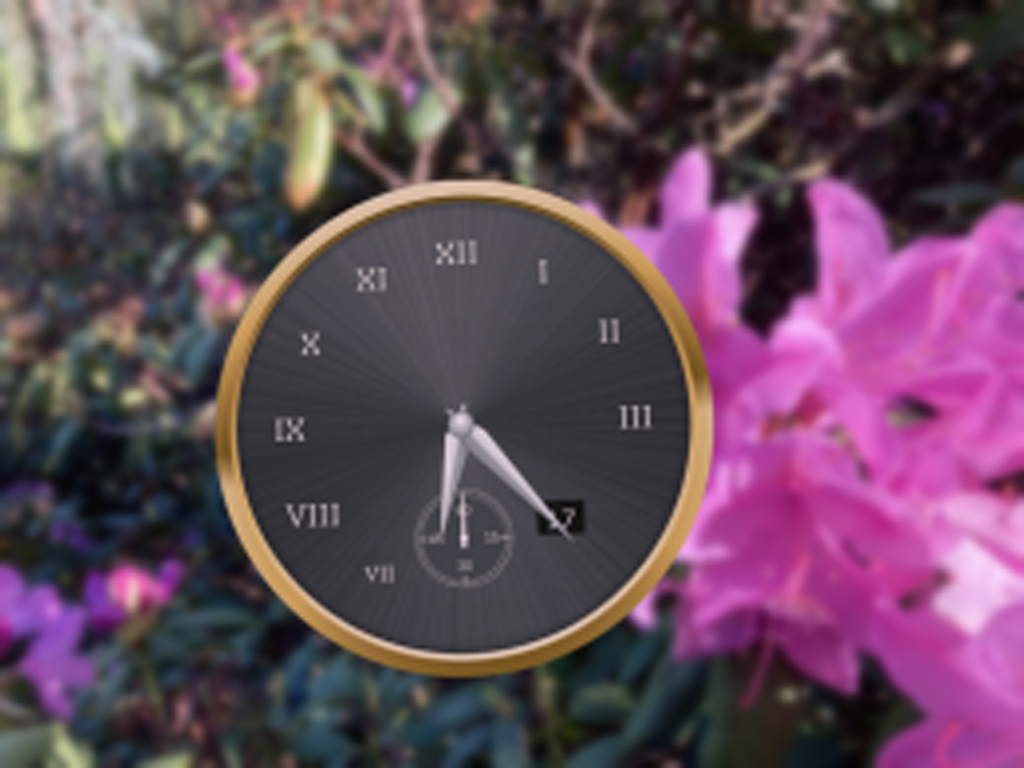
**6:23**
